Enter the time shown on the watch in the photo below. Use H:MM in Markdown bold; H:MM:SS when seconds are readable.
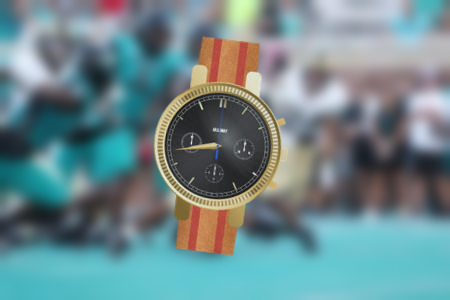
**8:43**
